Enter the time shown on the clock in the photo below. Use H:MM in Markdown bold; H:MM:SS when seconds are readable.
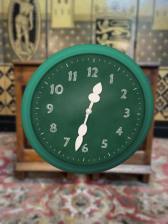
**12:32**
